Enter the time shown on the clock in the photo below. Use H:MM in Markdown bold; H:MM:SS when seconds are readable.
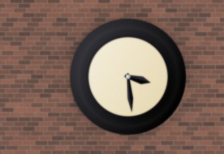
**3:29**
